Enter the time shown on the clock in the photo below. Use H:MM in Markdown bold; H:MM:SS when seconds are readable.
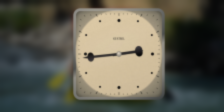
**2:44**
